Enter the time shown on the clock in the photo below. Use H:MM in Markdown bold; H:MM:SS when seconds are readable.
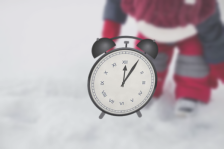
**12:05**
